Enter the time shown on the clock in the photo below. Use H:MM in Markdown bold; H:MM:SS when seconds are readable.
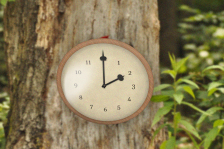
**2:00**
